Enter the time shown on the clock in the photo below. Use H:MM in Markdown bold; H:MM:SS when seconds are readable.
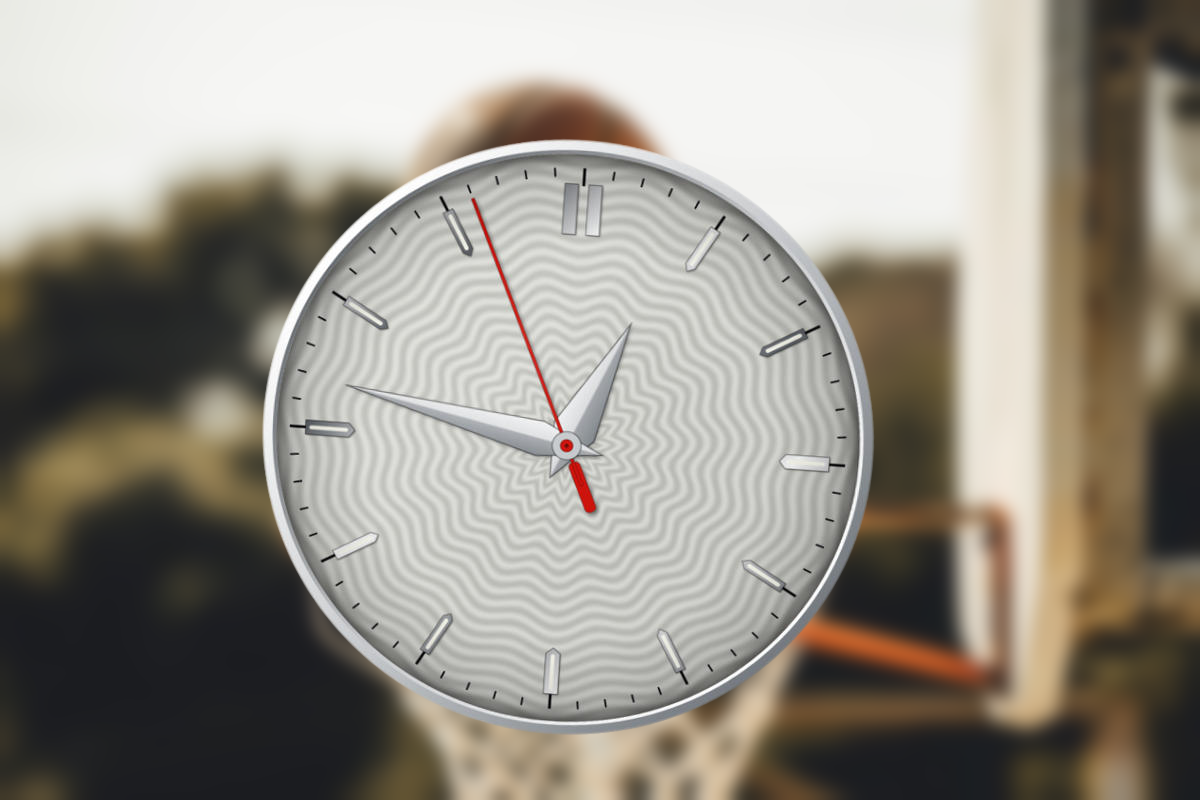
**12:46:56**
